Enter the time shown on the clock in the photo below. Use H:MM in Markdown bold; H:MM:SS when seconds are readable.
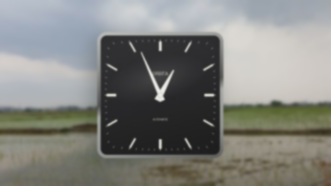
**12:56**
